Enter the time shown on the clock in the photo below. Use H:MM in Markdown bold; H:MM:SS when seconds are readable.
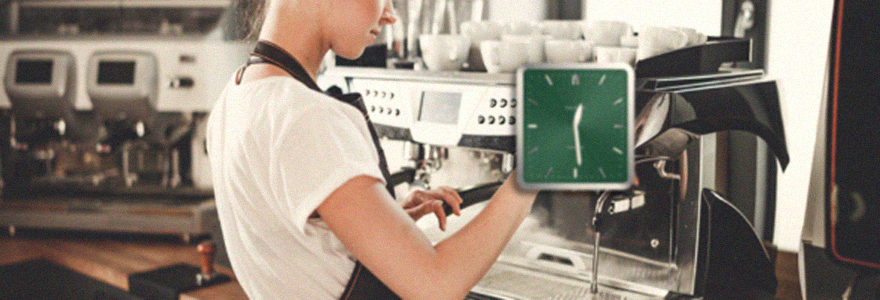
**12:29**
